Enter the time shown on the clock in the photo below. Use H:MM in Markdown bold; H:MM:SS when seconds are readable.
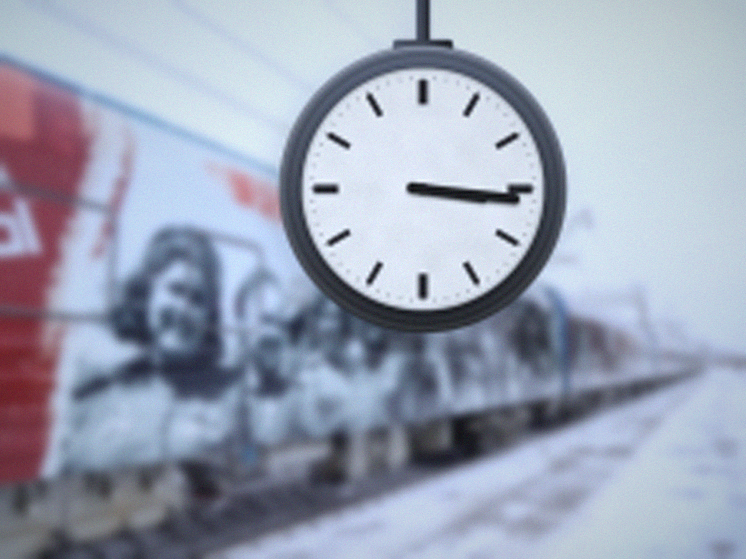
**3:16**
